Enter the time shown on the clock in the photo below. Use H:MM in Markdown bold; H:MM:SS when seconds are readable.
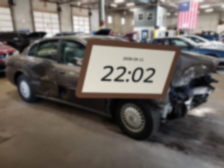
**22:02**
